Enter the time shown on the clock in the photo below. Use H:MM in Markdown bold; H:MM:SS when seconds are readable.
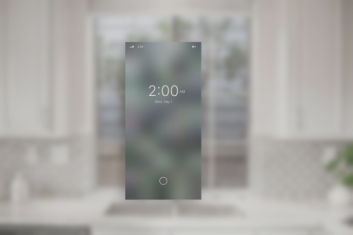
**2:00**
